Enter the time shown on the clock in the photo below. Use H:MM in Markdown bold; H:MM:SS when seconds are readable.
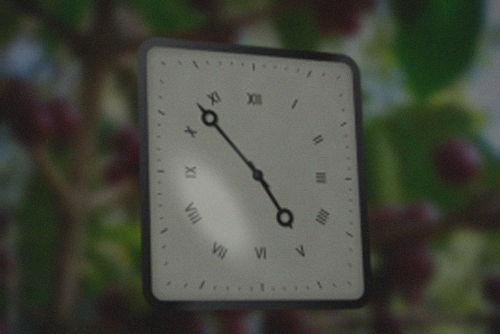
**4:53**
